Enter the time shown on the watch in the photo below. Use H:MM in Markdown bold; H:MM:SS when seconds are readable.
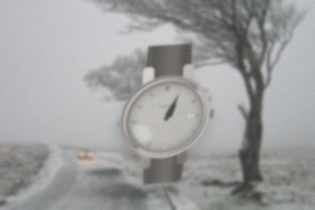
**1:04**
